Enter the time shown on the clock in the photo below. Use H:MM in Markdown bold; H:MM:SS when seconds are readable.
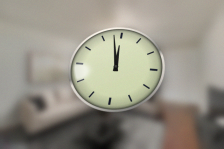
**11:58**
